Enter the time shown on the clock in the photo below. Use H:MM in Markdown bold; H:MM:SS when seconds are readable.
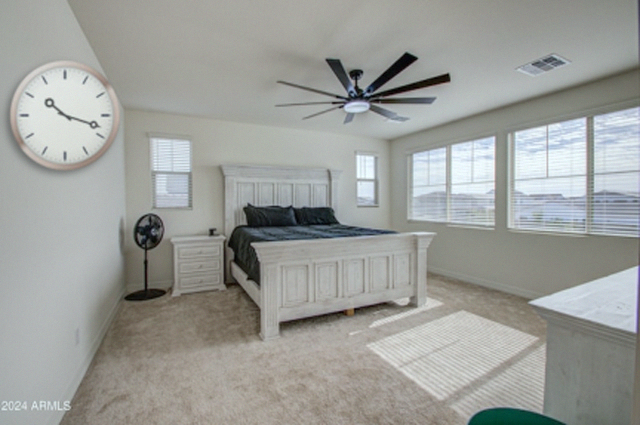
**10:18**
